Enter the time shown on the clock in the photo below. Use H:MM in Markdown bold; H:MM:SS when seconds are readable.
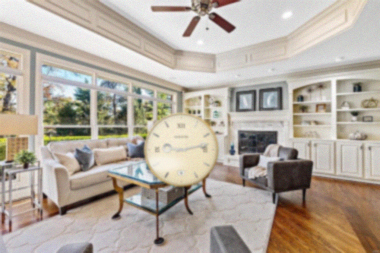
**9:13**
